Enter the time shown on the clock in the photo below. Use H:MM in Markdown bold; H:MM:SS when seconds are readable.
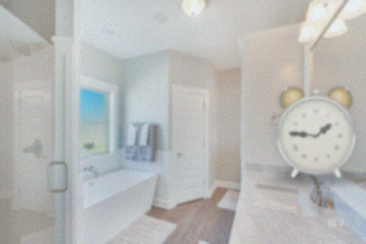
**1:46**
